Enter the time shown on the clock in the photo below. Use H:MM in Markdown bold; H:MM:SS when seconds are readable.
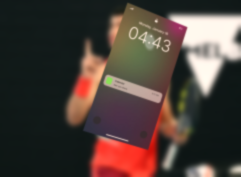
**4:43**
